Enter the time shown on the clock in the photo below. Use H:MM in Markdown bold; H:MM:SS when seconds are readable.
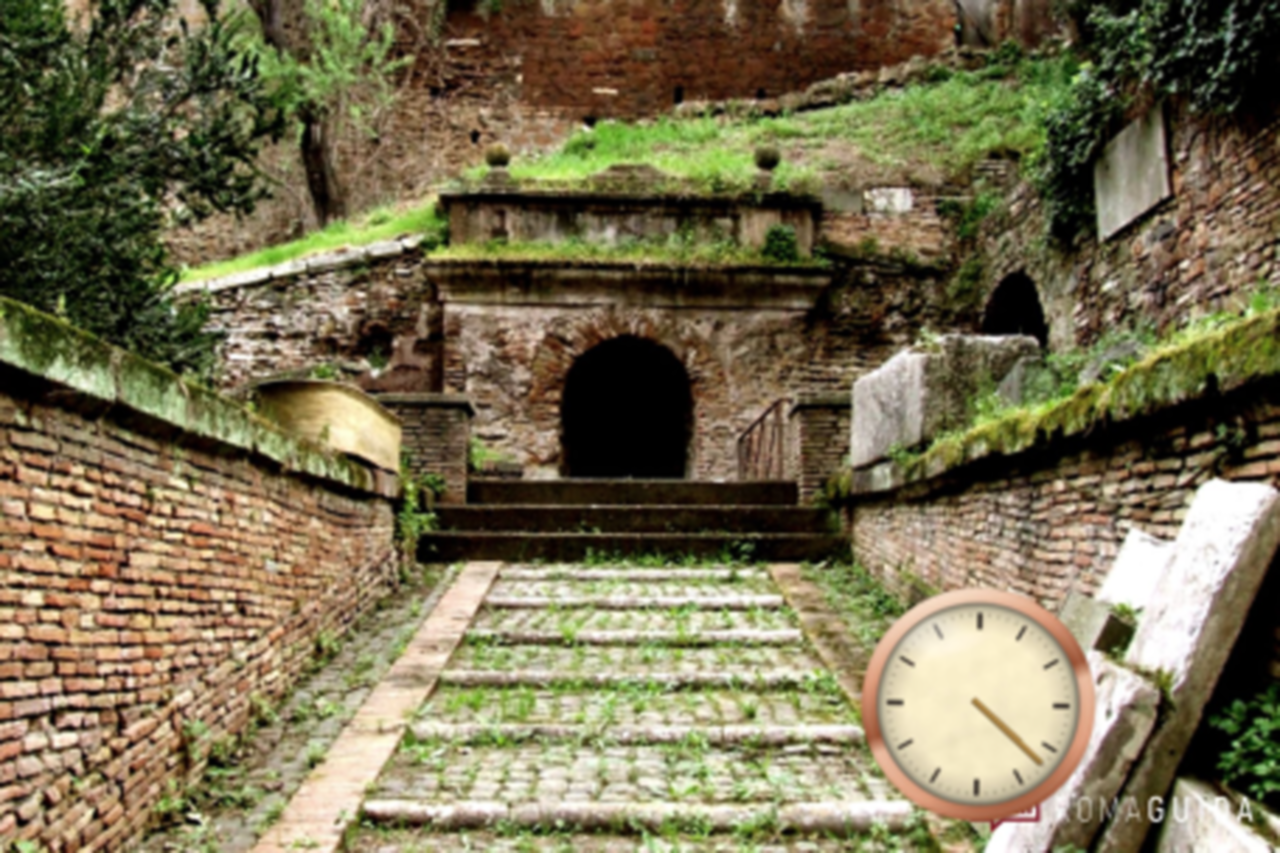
**4:22**
